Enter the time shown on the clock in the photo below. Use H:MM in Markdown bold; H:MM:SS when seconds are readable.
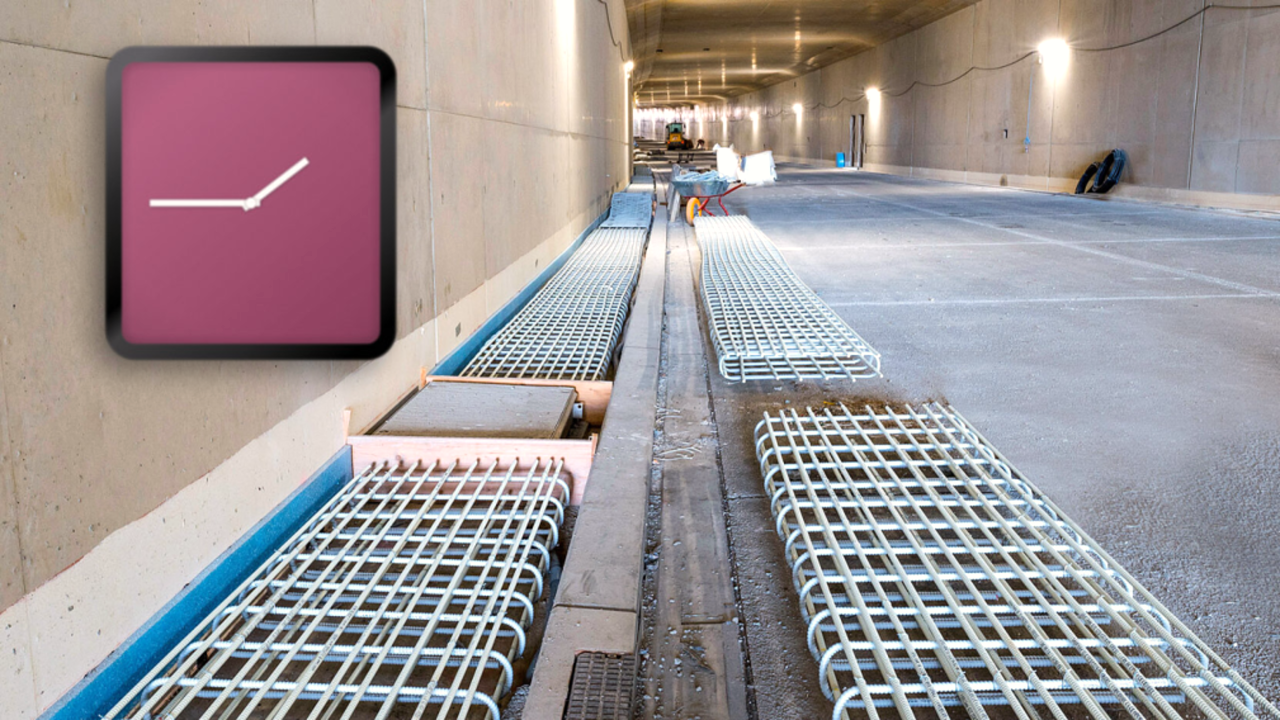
**1:45**
